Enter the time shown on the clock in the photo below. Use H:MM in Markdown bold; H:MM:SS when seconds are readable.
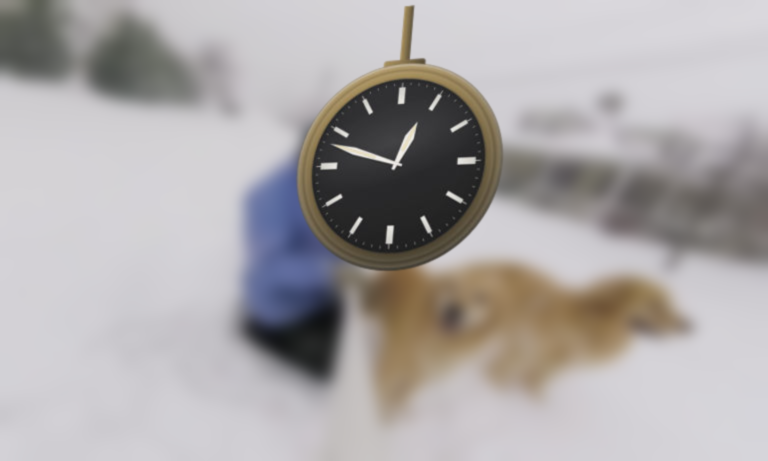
**12:48**
